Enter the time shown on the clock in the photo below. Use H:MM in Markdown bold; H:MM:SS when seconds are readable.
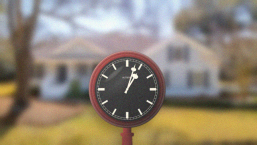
**1:03**
